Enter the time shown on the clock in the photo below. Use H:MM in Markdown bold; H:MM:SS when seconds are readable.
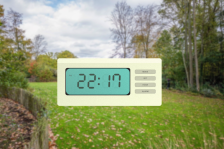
**22:17**
